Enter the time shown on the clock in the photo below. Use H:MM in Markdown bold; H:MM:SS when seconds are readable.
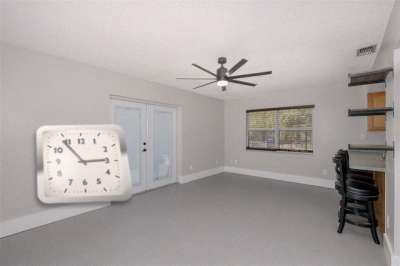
**2:54**
